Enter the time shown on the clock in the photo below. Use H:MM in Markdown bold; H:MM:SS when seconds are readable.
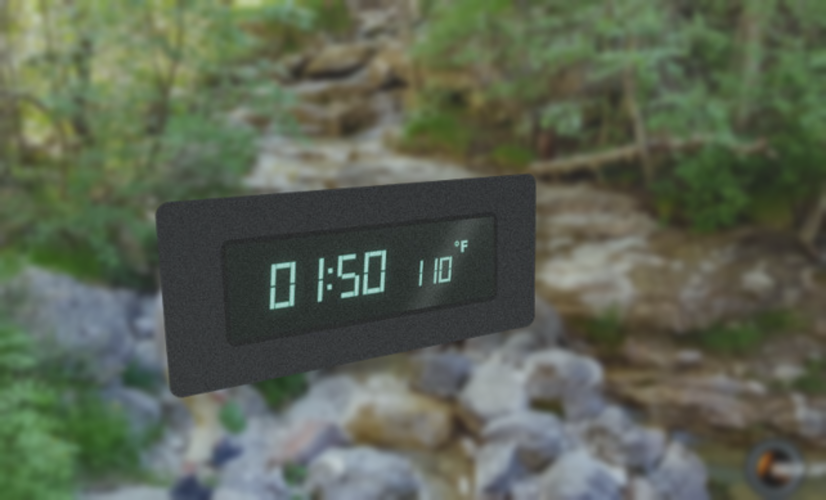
**1:50**
